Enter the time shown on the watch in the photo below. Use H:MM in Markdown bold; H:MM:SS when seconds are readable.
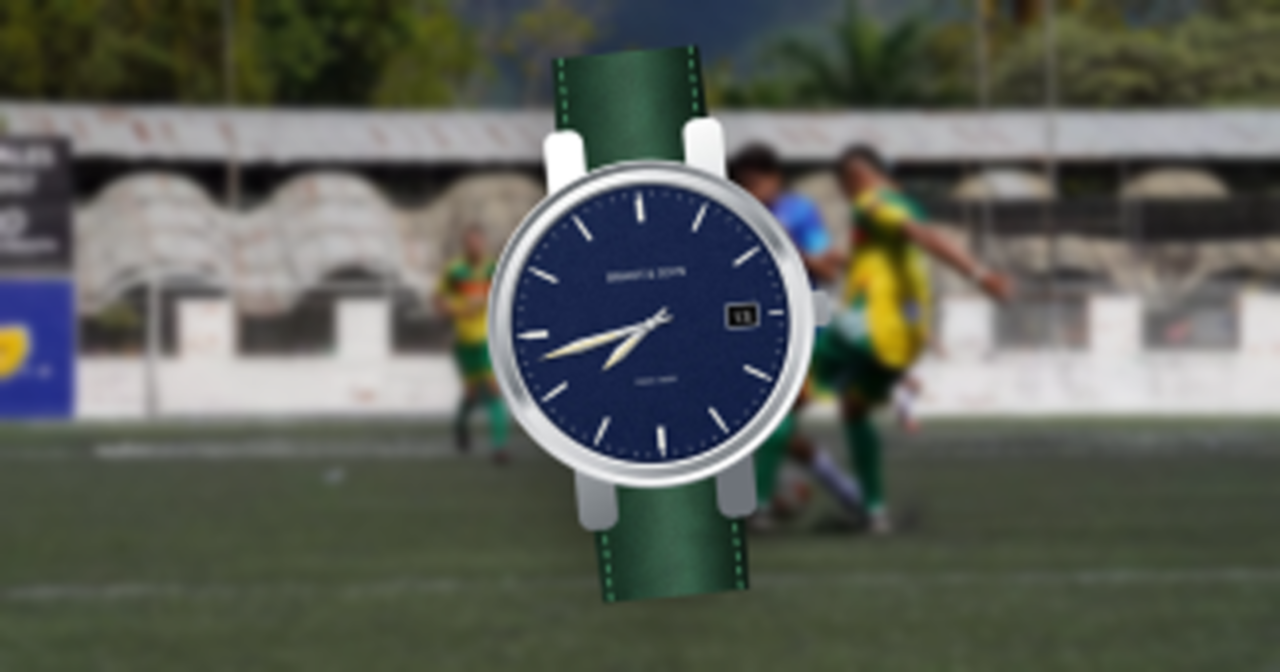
**7:43**
